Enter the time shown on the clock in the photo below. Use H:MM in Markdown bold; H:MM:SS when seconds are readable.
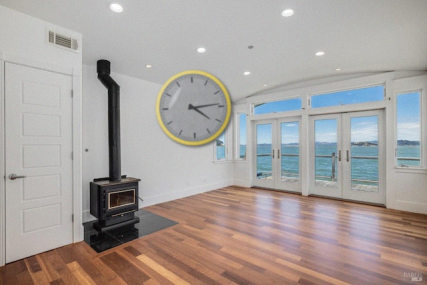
**4:14**
